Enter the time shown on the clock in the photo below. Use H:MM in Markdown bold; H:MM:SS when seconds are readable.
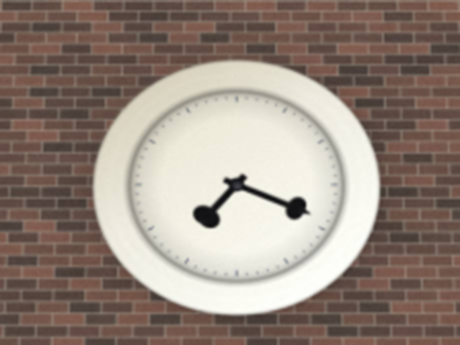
**7:19**
